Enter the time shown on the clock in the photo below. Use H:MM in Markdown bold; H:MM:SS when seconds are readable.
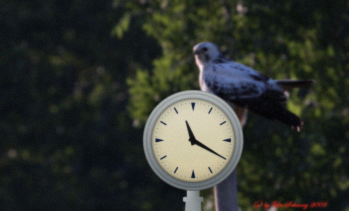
**11:20**
